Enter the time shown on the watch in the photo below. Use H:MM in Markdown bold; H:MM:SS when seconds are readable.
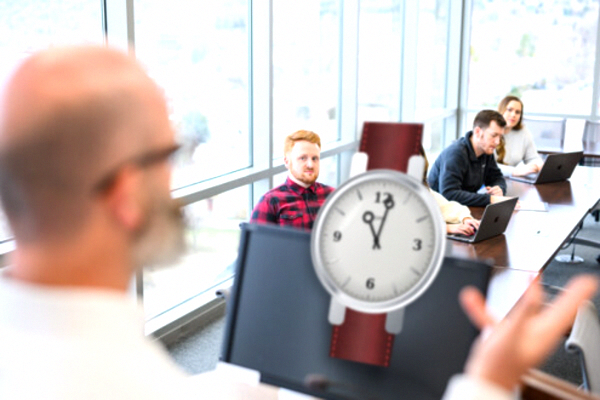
**11:02**
